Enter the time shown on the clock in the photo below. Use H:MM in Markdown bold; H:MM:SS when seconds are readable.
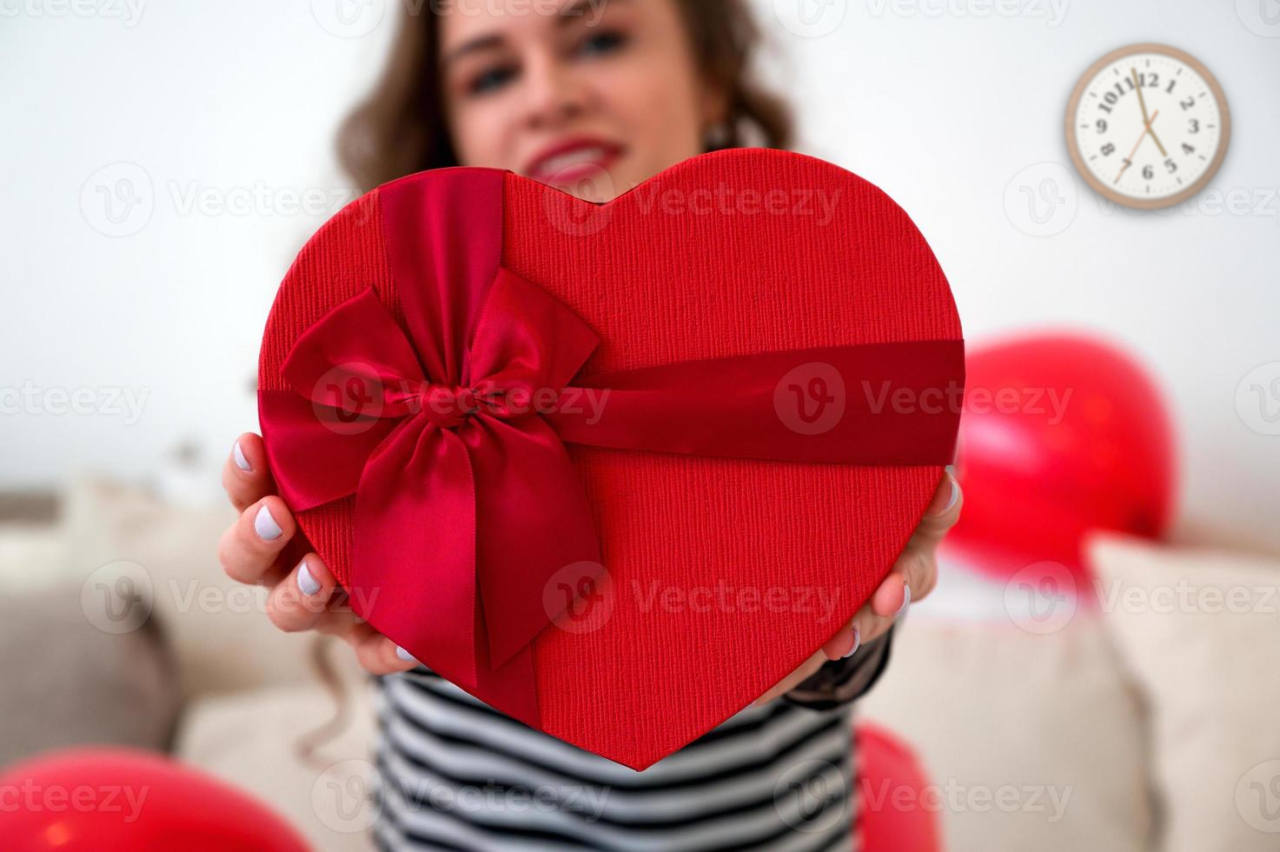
**4:57:35**
